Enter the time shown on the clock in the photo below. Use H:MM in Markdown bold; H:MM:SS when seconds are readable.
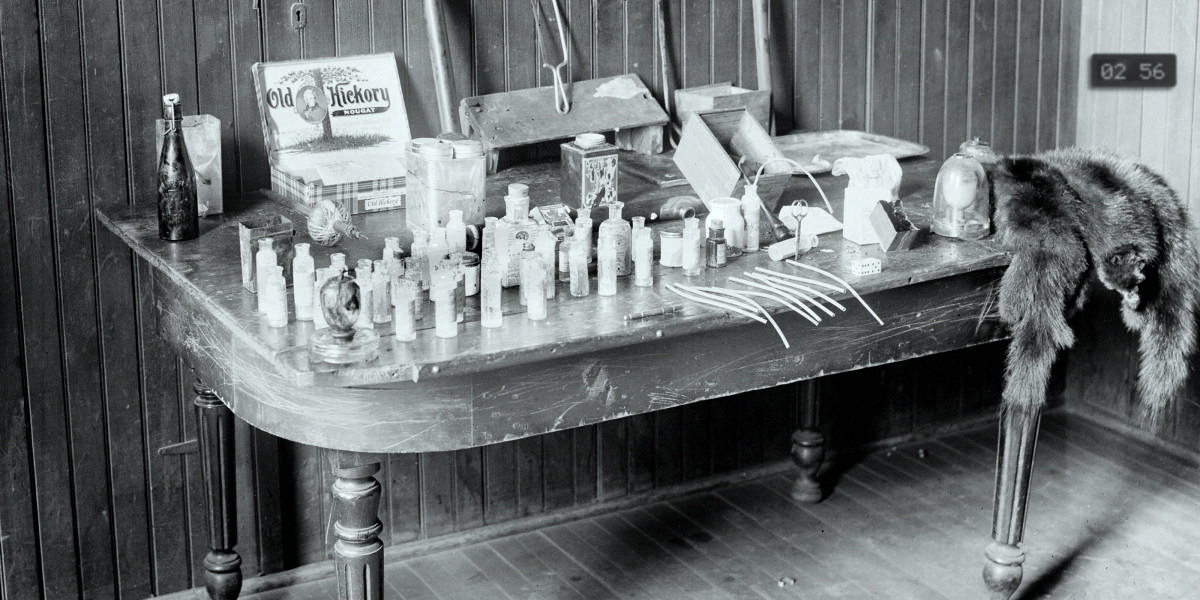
**2:56**
